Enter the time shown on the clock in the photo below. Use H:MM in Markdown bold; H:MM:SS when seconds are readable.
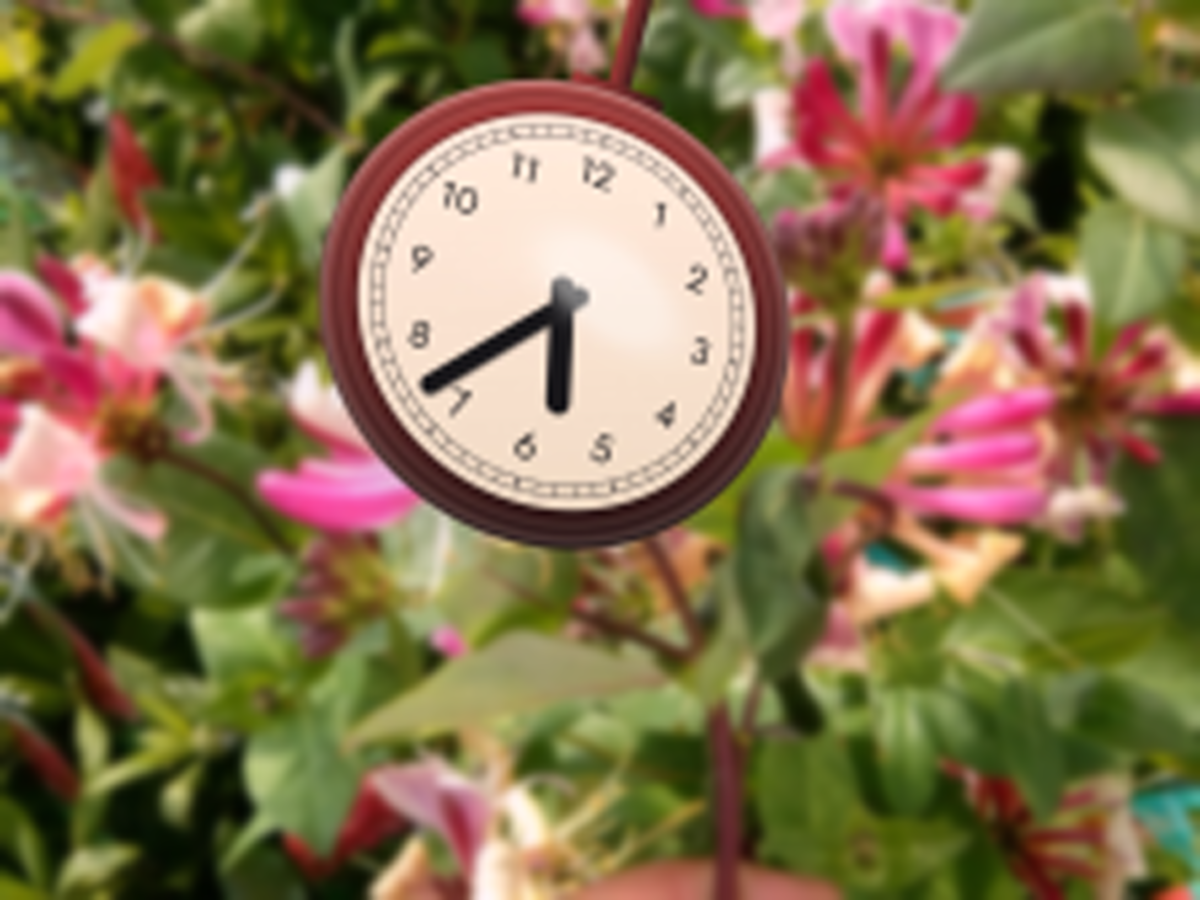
**5:37**
